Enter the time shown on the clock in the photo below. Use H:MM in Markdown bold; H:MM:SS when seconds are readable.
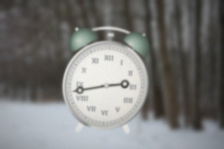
**2:43**
